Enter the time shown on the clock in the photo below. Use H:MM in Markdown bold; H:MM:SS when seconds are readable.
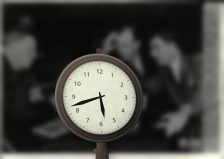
**5:42**
